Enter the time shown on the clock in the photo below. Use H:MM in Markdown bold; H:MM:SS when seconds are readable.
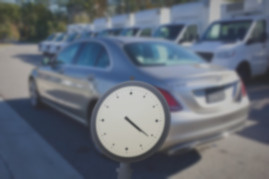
**4:21**
